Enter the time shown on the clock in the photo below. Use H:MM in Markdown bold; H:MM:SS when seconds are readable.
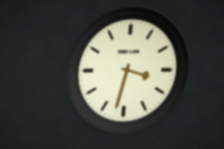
**3:32**
